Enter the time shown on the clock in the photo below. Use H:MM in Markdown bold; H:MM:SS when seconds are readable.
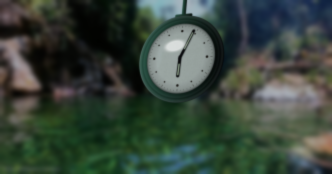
**6:04**
